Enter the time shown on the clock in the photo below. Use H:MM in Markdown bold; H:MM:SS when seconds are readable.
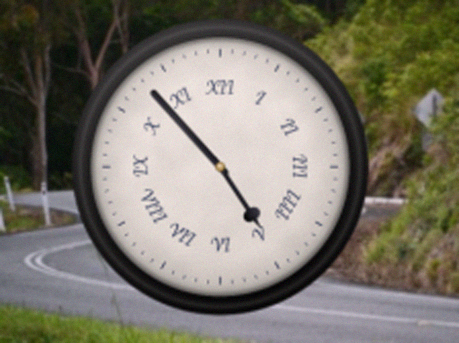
**4:53**
